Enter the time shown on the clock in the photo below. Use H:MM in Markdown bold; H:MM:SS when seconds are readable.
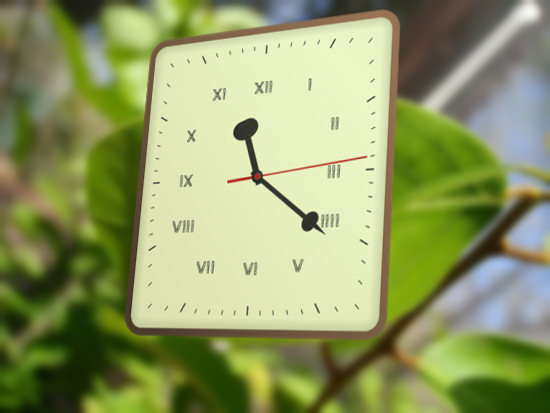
**11:21:14**
